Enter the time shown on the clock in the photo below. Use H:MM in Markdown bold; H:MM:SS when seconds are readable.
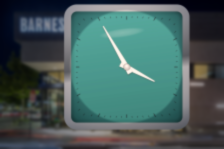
**3:55**
